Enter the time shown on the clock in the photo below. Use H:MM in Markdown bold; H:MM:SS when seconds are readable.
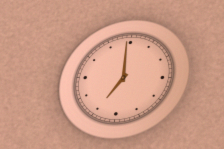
**6:59**
